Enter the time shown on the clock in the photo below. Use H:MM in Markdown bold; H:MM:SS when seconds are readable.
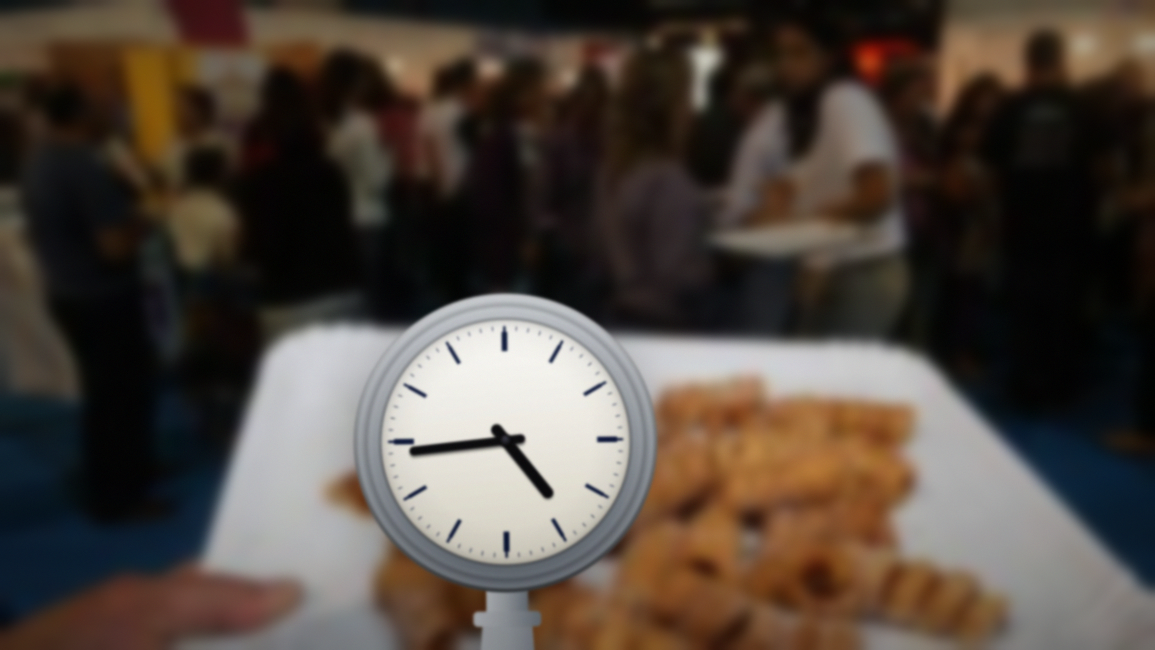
**4:44**
